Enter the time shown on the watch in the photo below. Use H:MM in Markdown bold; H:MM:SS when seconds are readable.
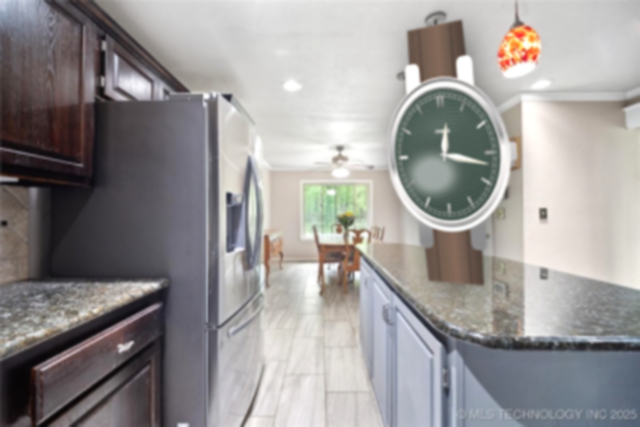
**12:17**
